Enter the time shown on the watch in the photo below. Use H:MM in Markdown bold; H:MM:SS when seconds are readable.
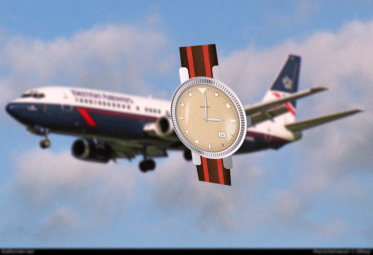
**3:01**
